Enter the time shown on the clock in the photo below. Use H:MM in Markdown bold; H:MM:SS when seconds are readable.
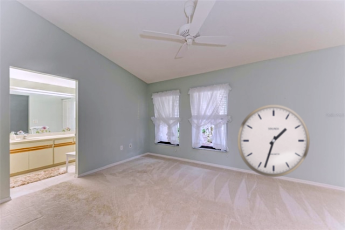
**1:33**
